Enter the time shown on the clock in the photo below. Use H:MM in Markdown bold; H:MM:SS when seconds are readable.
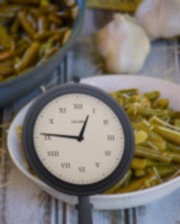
**12:46**
